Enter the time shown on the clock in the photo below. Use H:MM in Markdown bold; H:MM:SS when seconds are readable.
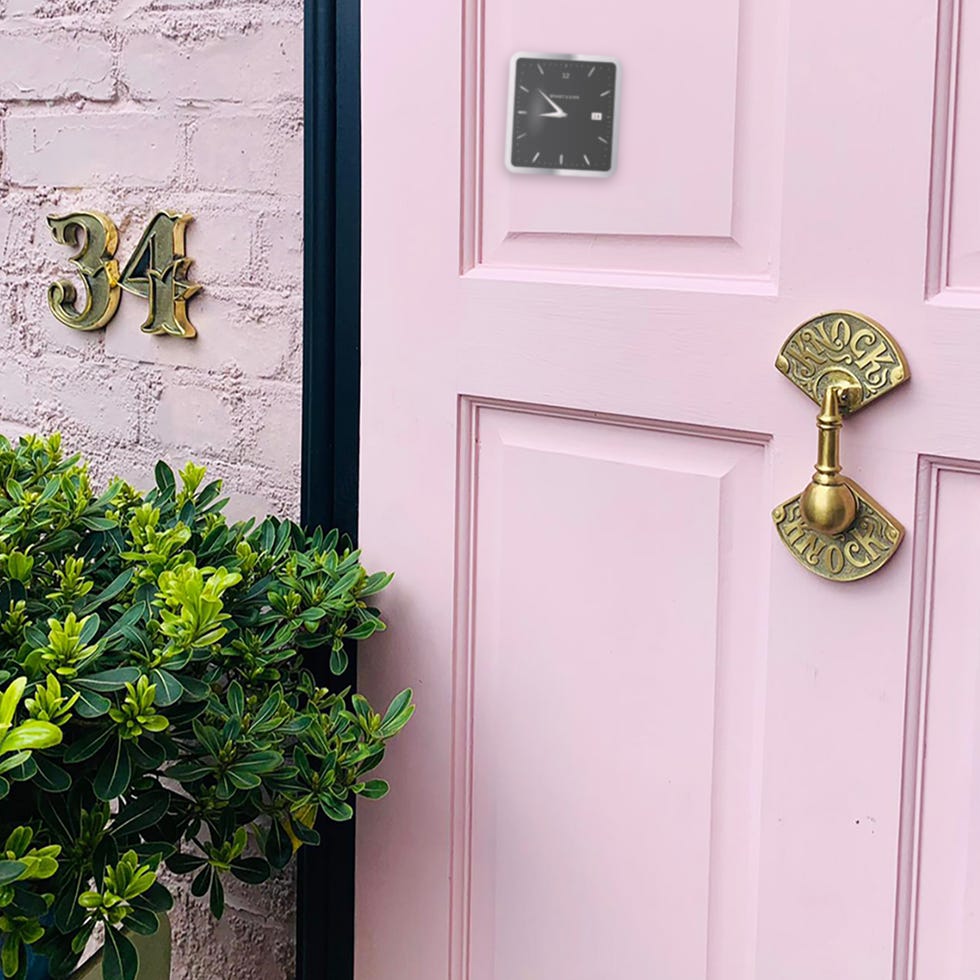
**8:52**
